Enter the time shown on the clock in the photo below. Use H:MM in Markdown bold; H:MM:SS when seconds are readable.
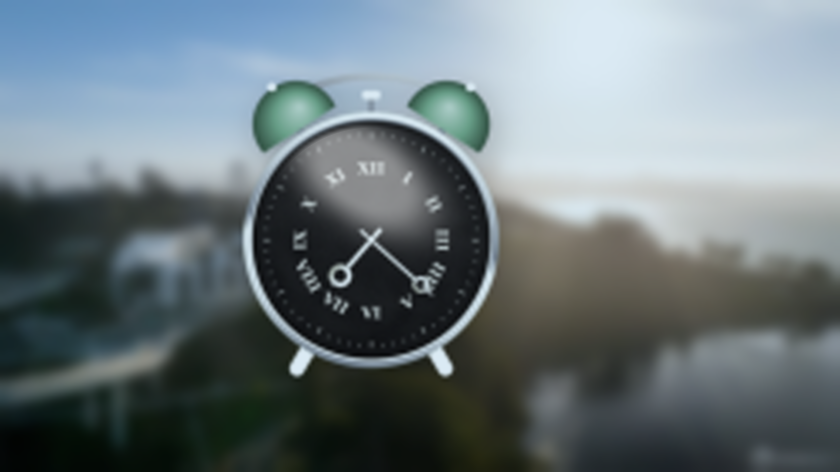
**7:22**
